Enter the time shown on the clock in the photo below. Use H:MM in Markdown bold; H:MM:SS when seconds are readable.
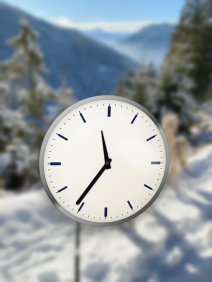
**11:36**
